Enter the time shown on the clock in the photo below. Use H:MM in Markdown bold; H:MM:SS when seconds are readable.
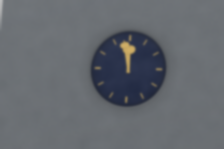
**11:58**
